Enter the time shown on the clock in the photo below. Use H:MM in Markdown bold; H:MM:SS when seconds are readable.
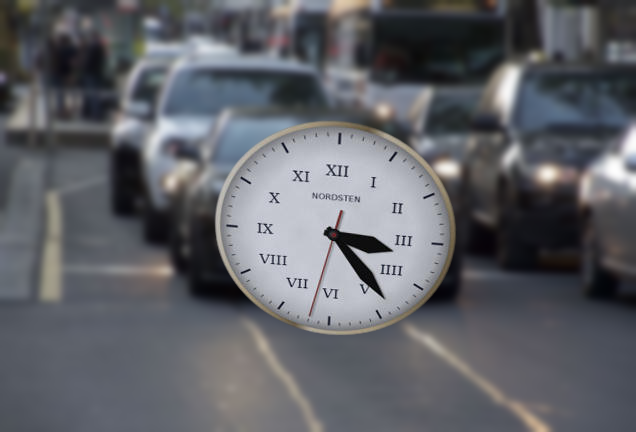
**3:23:32**
